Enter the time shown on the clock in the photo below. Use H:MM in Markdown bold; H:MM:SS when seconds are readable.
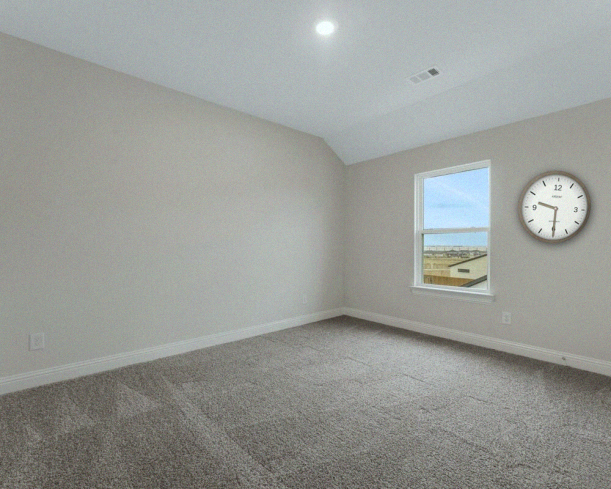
**9:30**
